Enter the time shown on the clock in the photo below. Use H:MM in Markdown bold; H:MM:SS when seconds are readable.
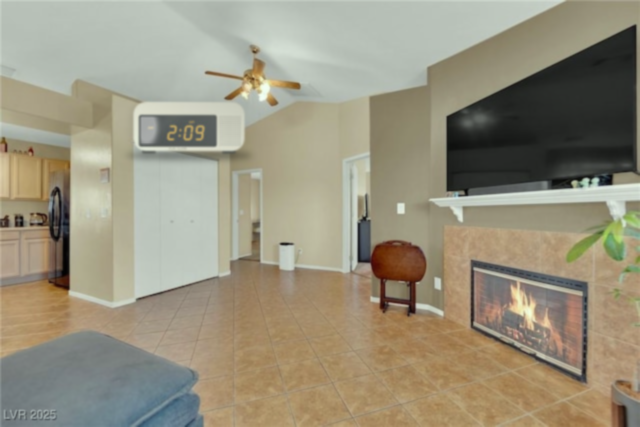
**2:09**
